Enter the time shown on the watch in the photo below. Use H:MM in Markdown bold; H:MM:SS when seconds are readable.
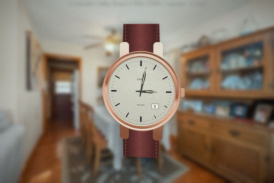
**3:02**
